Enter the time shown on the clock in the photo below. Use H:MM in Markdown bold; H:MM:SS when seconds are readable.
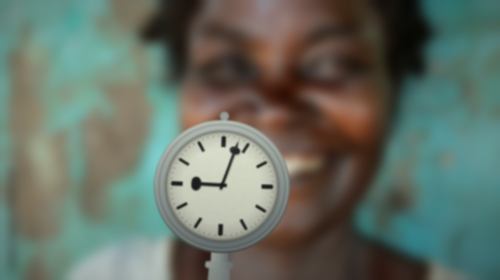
**9:03**
